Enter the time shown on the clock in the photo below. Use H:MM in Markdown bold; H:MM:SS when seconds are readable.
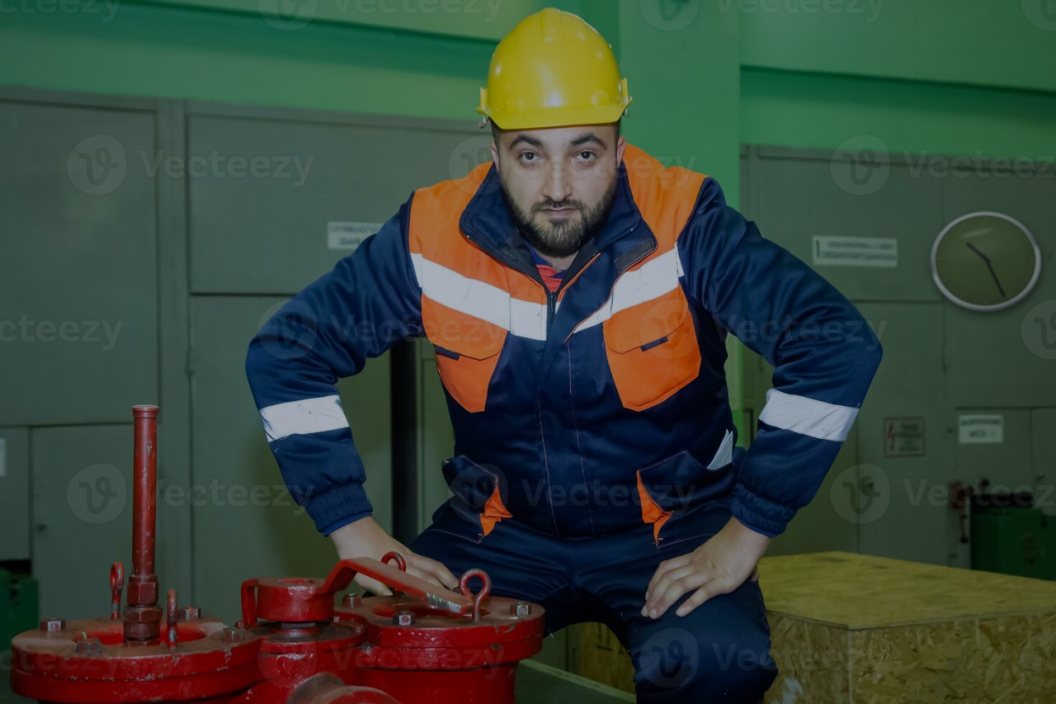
**10:26**
